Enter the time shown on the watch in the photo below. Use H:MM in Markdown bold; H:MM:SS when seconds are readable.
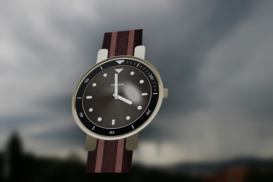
**3:59**
